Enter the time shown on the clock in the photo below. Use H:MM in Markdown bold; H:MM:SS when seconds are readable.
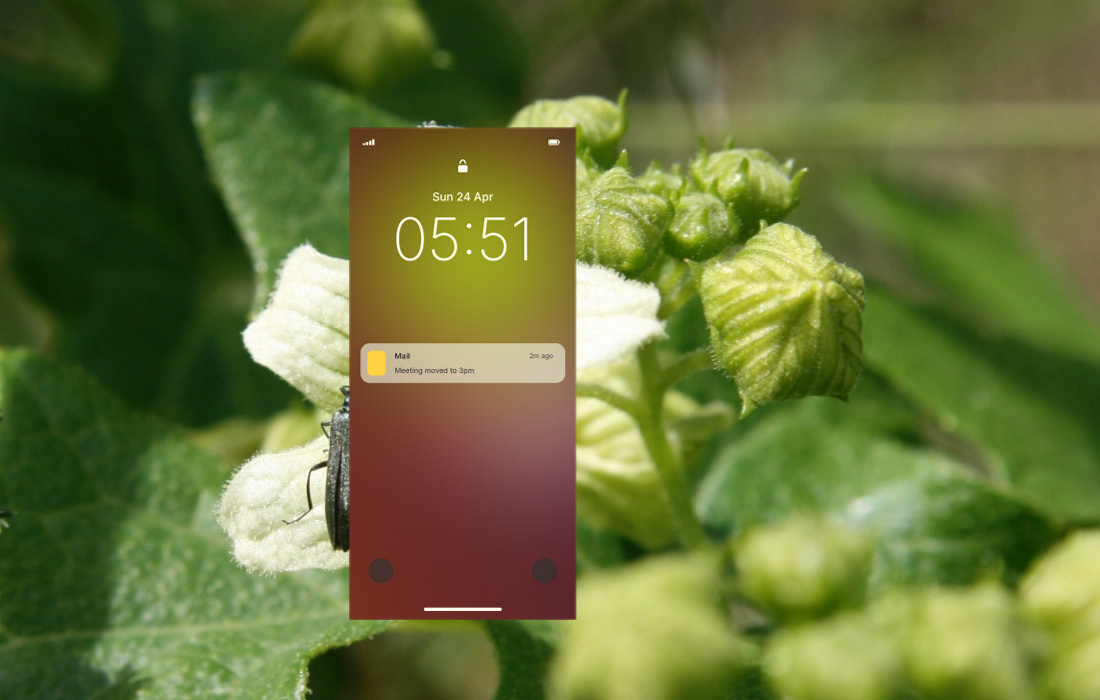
**5:51**
